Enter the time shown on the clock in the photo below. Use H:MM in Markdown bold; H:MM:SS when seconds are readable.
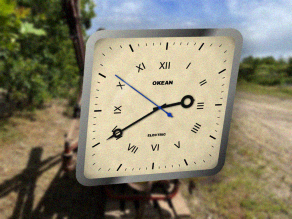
**2:39:51**
